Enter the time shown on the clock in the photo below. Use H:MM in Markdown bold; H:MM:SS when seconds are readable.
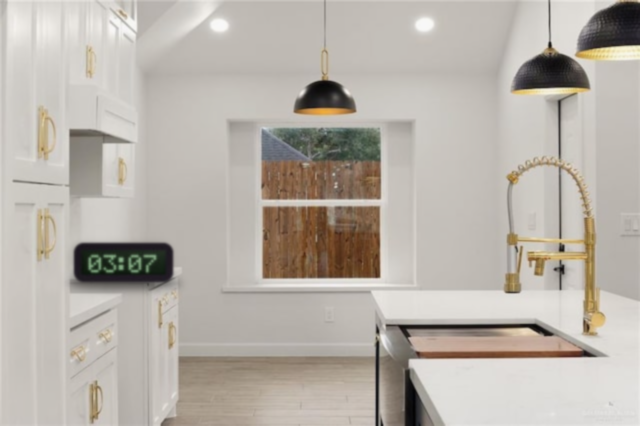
**3:07**
